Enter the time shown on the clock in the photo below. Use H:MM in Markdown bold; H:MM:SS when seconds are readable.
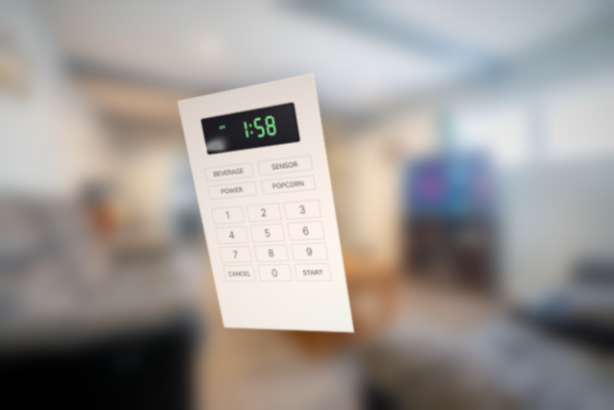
**1:58**
